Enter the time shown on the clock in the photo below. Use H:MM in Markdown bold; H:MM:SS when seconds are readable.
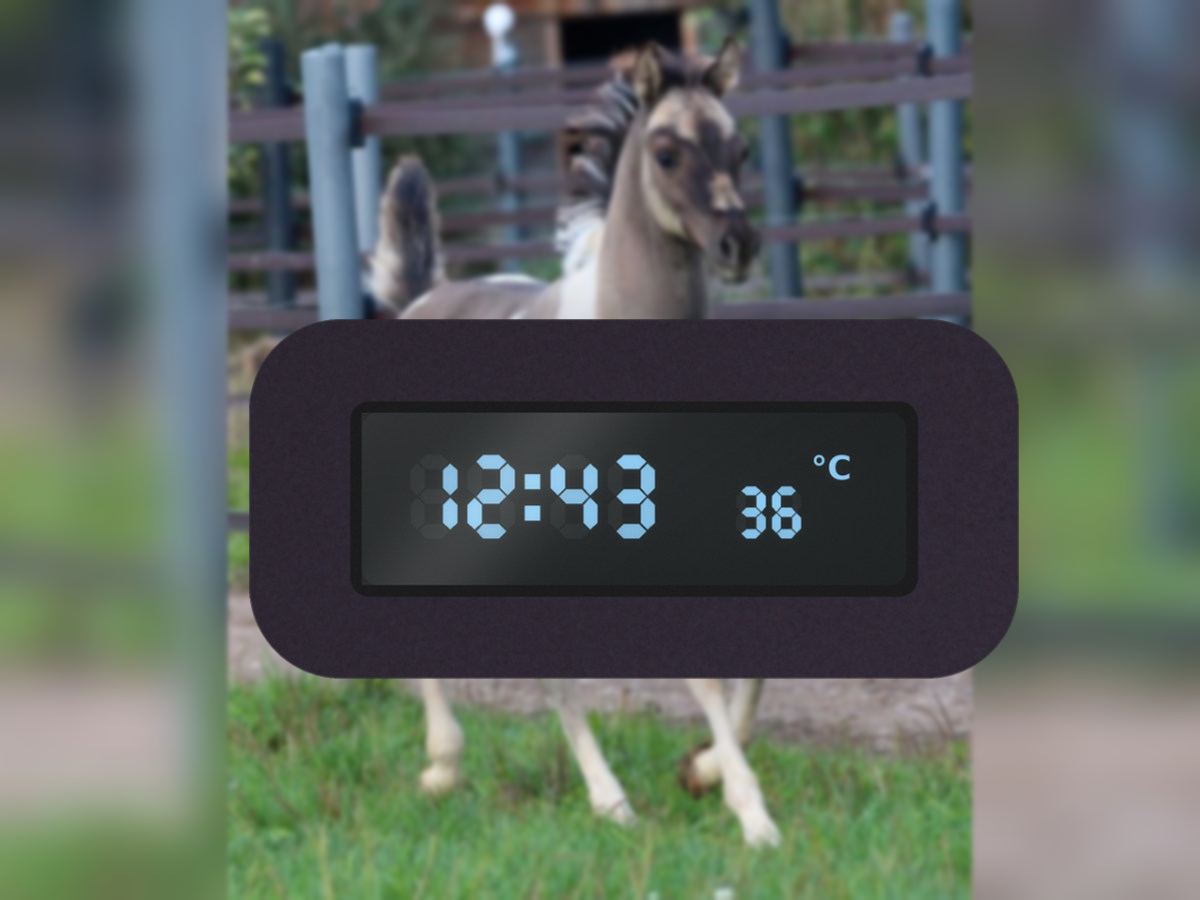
**12:43**
